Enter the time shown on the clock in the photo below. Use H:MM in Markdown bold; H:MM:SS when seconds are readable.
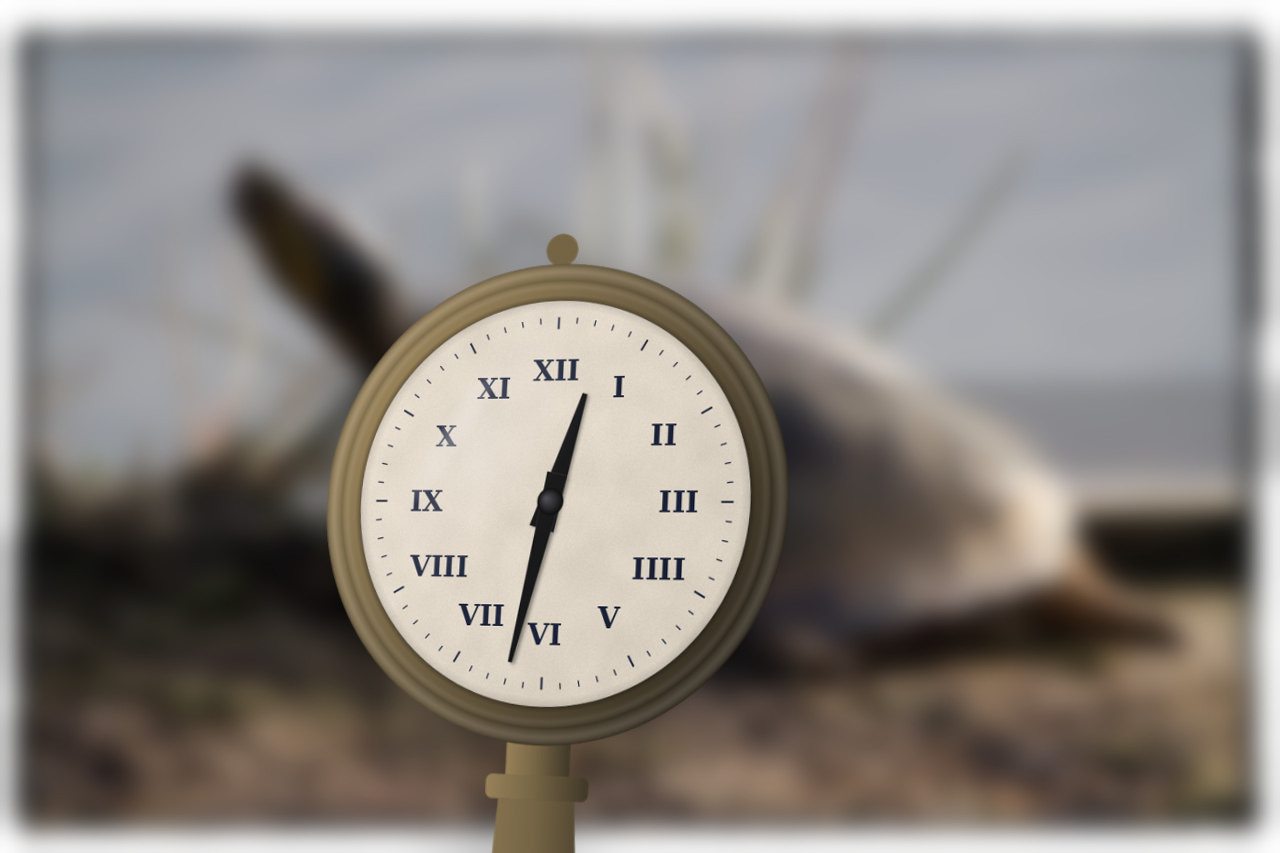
**12:32**
